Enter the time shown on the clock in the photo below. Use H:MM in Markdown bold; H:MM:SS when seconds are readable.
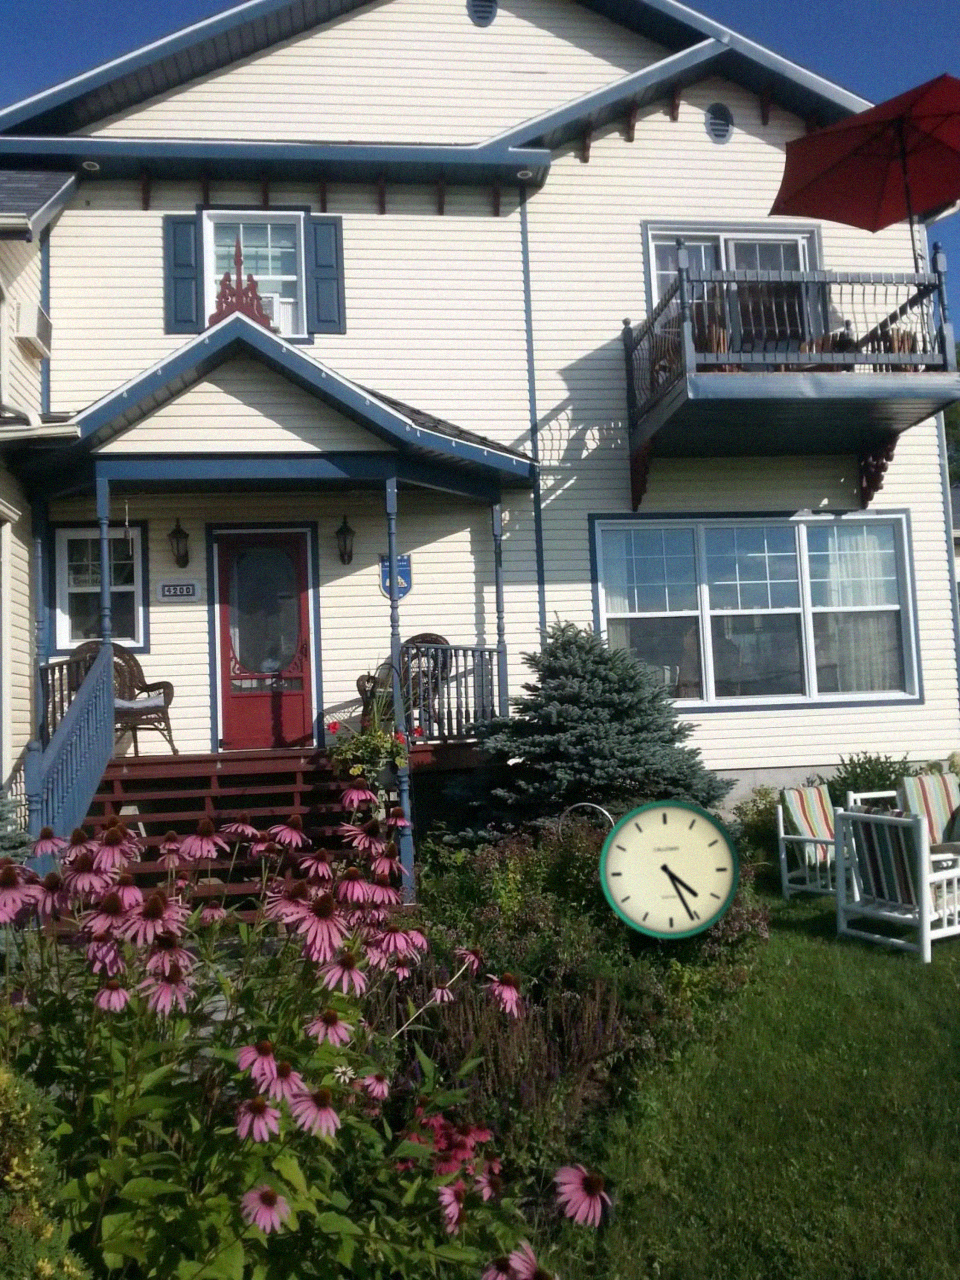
**4:26**
